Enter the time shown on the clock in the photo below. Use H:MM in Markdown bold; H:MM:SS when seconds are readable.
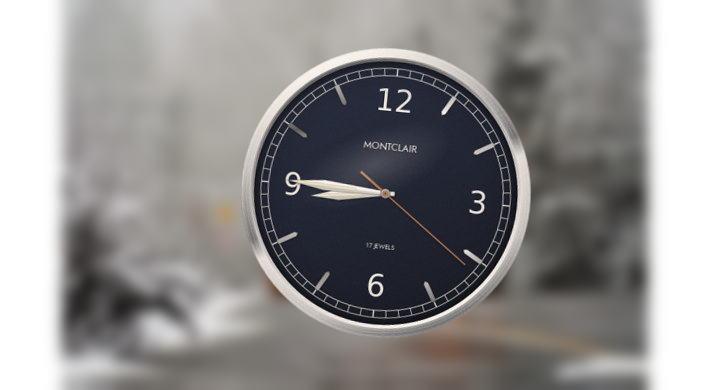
**8:45:21**
